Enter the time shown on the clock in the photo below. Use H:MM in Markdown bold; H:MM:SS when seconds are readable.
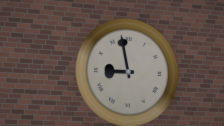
**8:58**
